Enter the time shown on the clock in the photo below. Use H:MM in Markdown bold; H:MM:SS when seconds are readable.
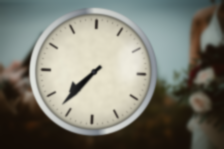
**7:37**
